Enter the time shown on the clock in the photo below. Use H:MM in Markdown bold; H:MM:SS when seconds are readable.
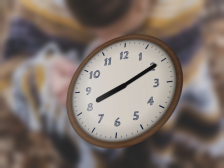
**8:10**
